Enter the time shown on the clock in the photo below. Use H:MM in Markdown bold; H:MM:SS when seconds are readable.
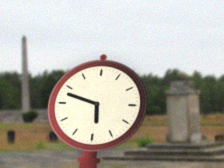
**5:48**
